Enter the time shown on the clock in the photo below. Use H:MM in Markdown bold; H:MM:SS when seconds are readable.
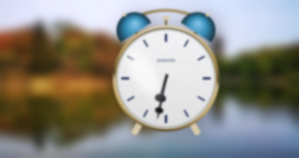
**6:32**
